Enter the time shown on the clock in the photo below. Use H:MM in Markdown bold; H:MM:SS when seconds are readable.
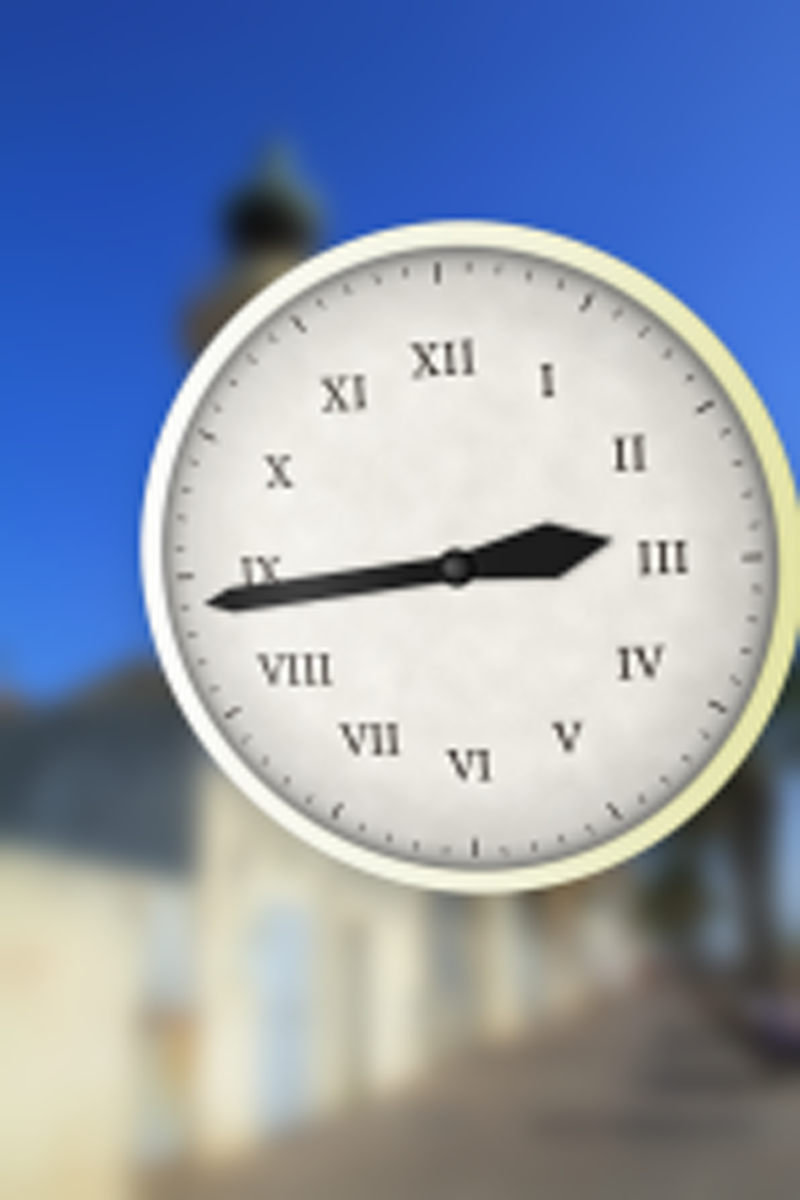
**2:44**
